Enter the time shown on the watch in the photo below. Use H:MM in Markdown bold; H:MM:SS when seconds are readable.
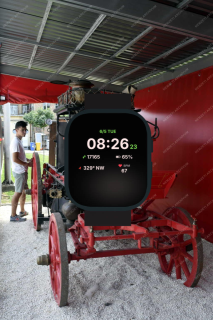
**8:26**
